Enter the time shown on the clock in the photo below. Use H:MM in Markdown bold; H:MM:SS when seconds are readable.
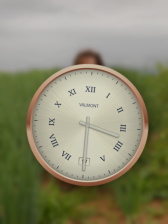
**3:30**
